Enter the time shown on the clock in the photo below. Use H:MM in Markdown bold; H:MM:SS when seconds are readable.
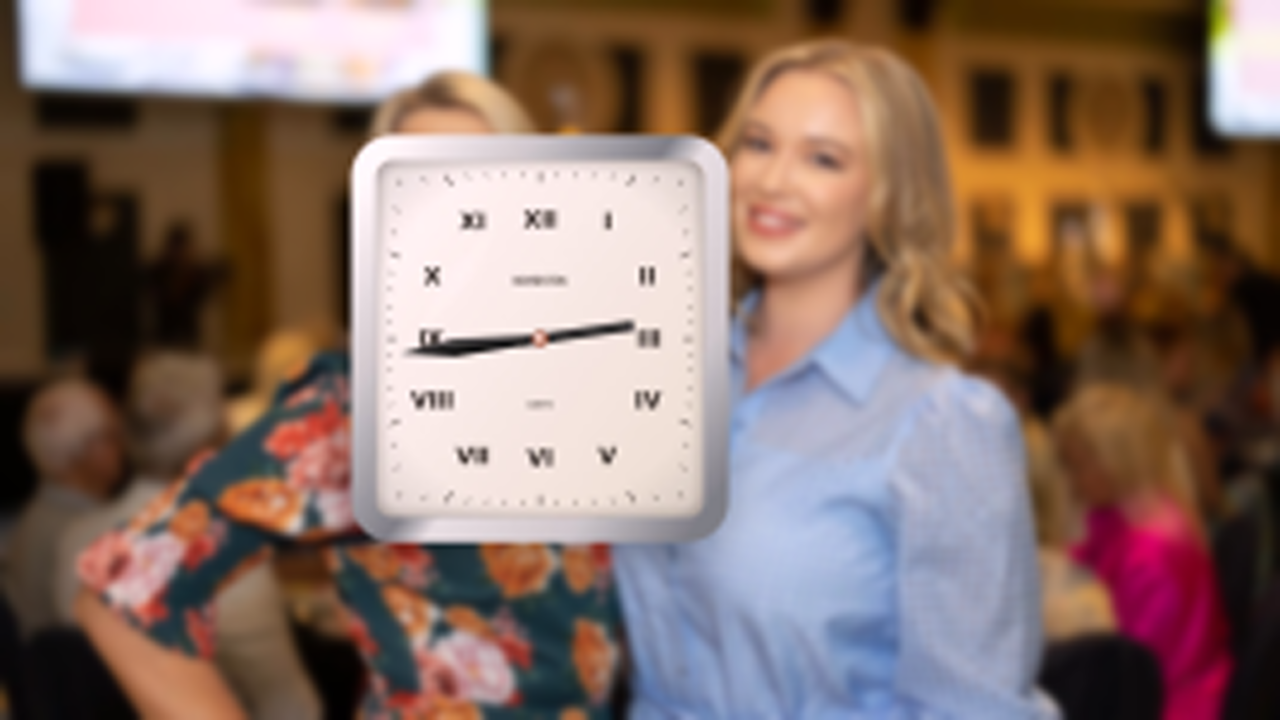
**2:44**
